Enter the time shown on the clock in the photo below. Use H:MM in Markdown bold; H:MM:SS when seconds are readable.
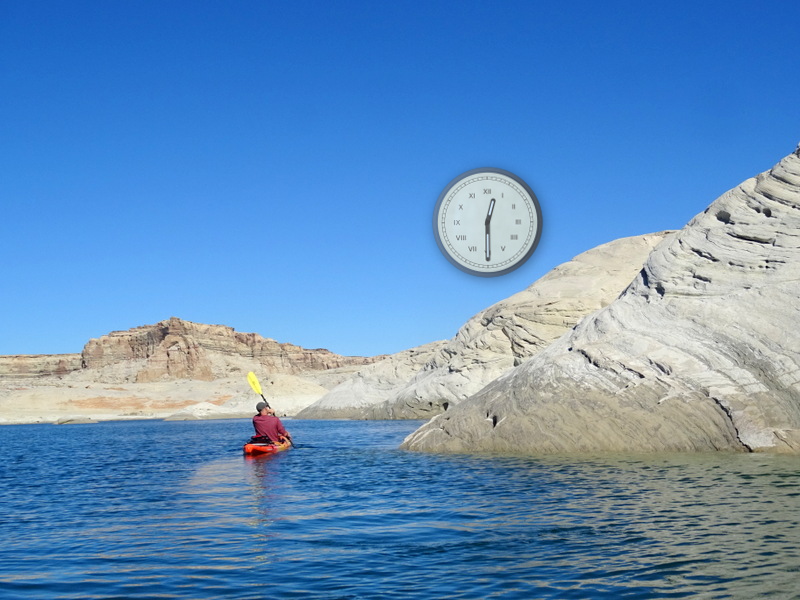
**12:30**
